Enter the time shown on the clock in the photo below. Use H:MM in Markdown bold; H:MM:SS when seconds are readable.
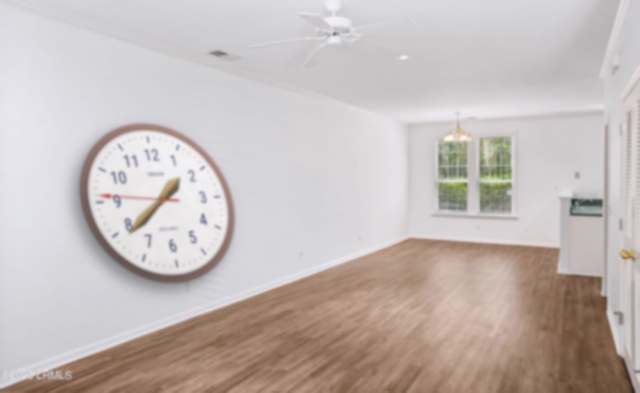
**1:38:46**
